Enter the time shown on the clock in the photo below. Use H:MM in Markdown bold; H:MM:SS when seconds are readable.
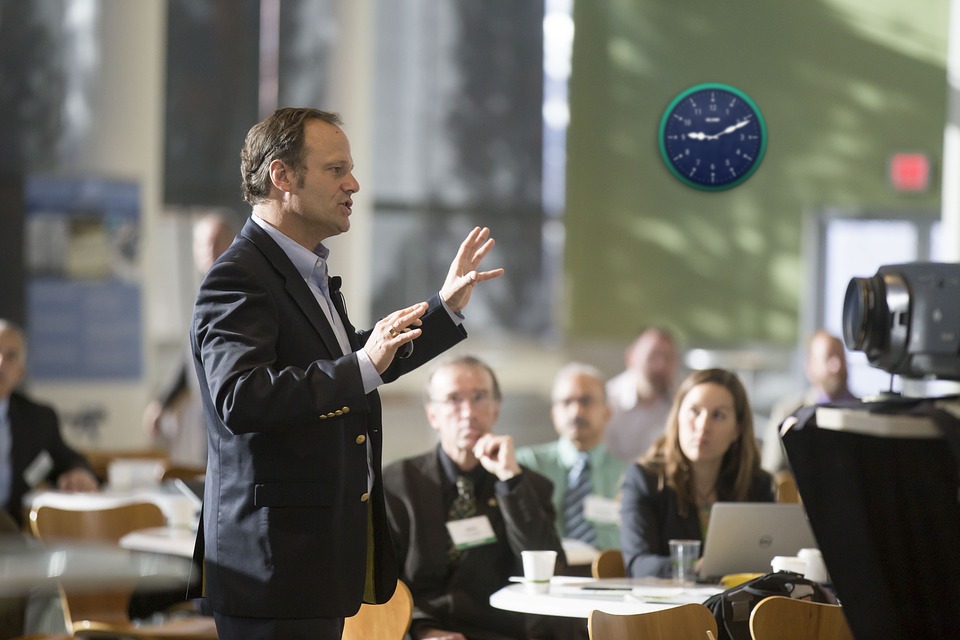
**9:11**
